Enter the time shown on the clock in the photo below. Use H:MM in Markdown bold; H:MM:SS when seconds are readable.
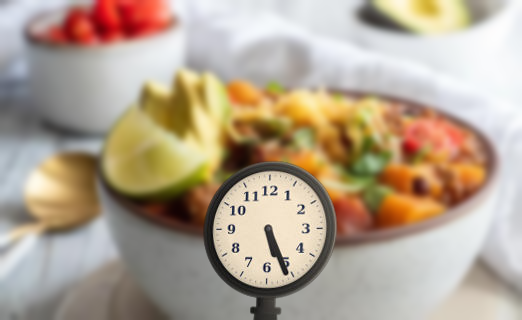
**5:26**
